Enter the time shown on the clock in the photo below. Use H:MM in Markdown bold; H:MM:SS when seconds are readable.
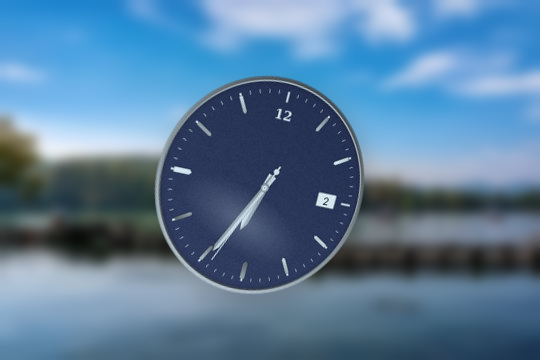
**6:34:34**
